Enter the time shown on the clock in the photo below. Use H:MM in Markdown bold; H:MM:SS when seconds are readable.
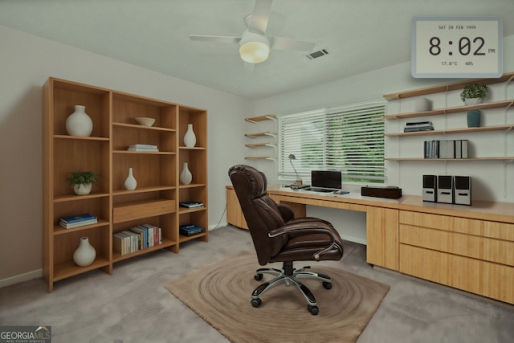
**8:02**
